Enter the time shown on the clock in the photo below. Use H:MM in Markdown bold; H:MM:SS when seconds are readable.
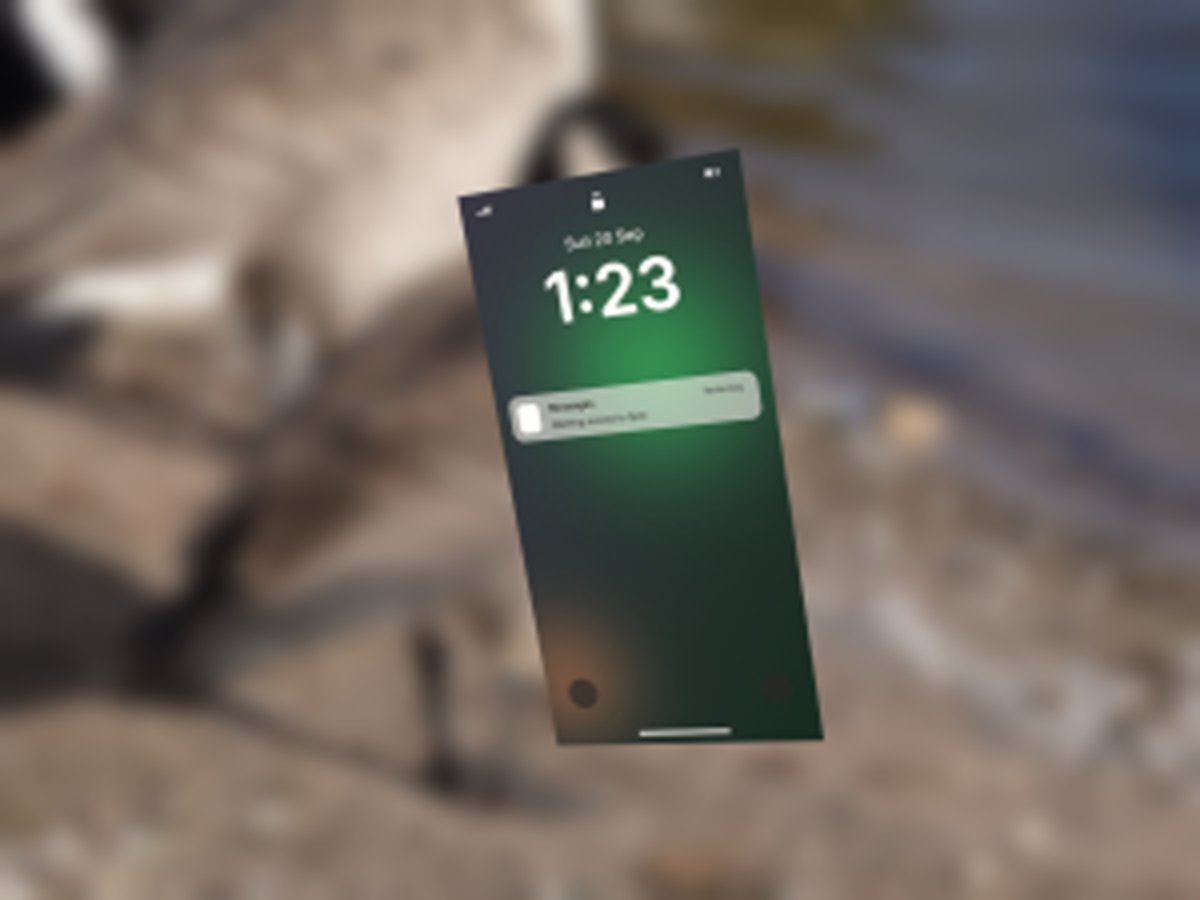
**1:23**
